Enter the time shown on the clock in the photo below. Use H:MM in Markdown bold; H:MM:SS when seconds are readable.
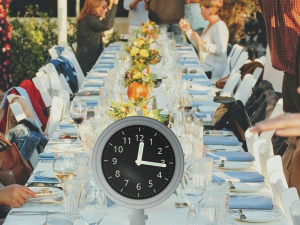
**12:16**
